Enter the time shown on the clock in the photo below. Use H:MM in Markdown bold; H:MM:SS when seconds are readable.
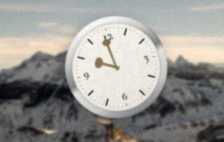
**9:59**
